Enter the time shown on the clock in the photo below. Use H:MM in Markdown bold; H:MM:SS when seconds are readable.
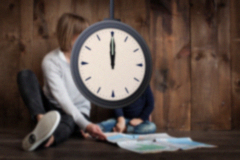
**12:00**
